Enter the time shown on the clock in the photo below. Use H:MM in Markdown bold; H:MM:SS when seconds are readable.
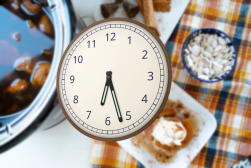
**6:27**
